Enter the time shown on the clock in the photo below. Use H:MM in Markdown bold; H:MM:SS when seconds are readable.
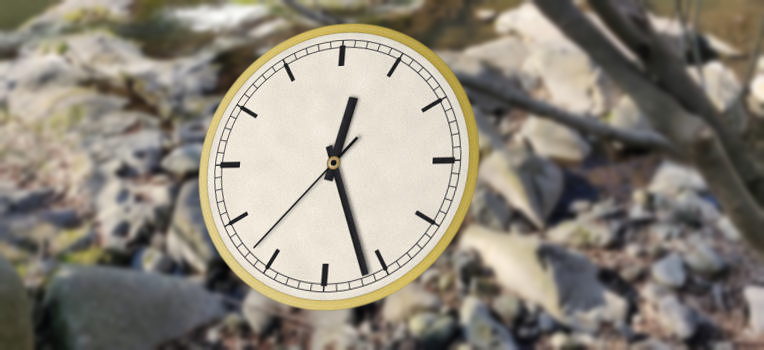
**12:26:37**
